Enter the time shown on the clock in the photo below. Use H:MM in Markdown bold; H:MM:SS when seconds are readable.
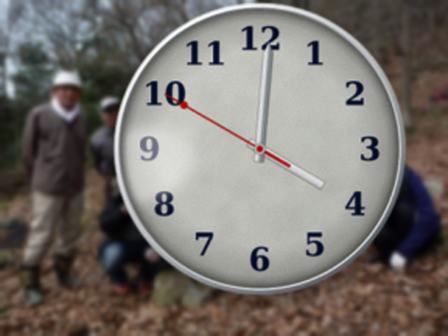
**4:00:50**
